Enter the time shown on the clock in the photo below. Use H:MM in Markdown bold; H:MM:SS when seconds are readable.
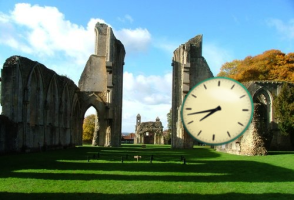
**7:43**
